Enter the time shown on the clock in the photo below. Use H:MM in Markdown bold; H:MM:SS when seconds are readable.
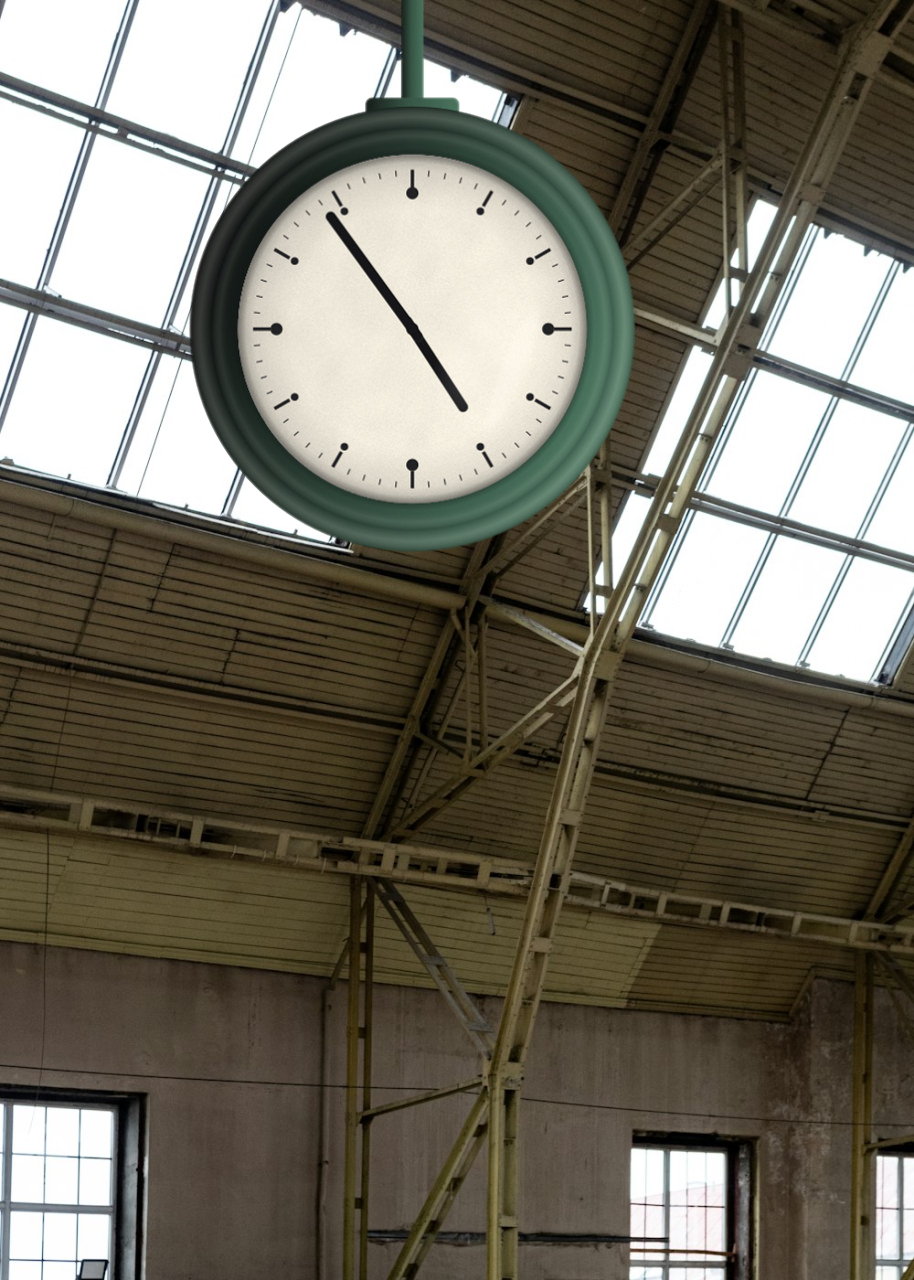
**4:54**
